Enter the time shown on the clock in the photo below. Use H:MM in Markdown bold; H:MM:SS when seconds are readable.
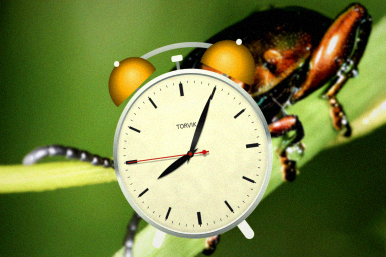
**8:04:45**
